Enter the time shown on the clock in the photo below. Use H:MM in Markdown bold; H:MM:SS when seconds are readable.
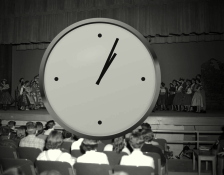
**1:04**
